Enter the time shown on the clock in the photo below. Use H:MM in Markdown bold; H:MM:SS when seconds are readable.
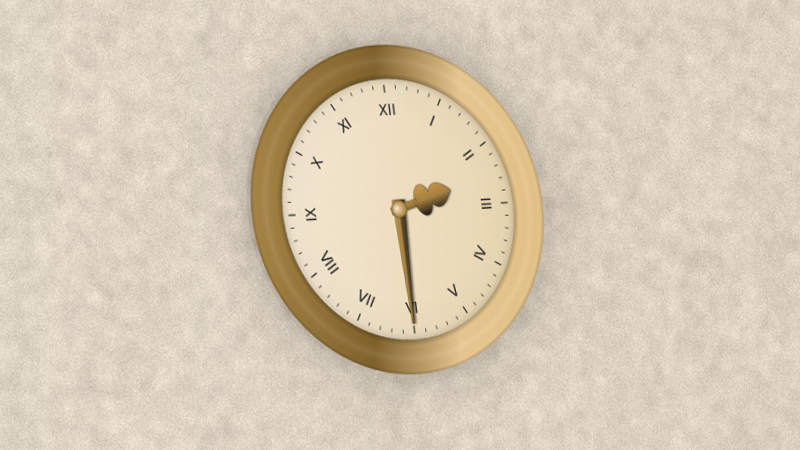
**2:30**
